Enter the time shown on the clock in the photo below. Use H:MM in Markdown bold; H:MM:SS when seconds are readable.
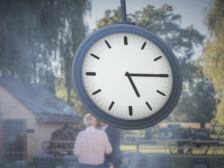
**5:15**
